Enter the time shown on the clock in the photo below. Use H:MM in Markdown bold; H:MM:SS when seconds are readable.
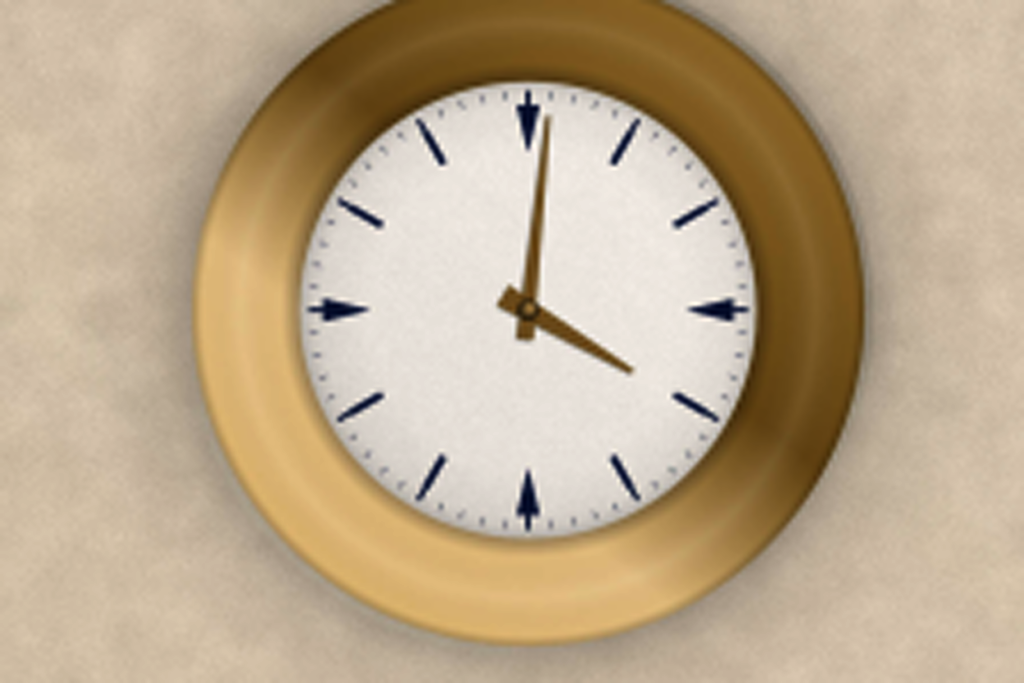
**4:01**
